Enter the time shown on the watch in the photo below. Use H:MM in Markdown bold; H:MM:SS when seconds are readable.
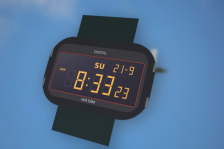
**8:33:23**
